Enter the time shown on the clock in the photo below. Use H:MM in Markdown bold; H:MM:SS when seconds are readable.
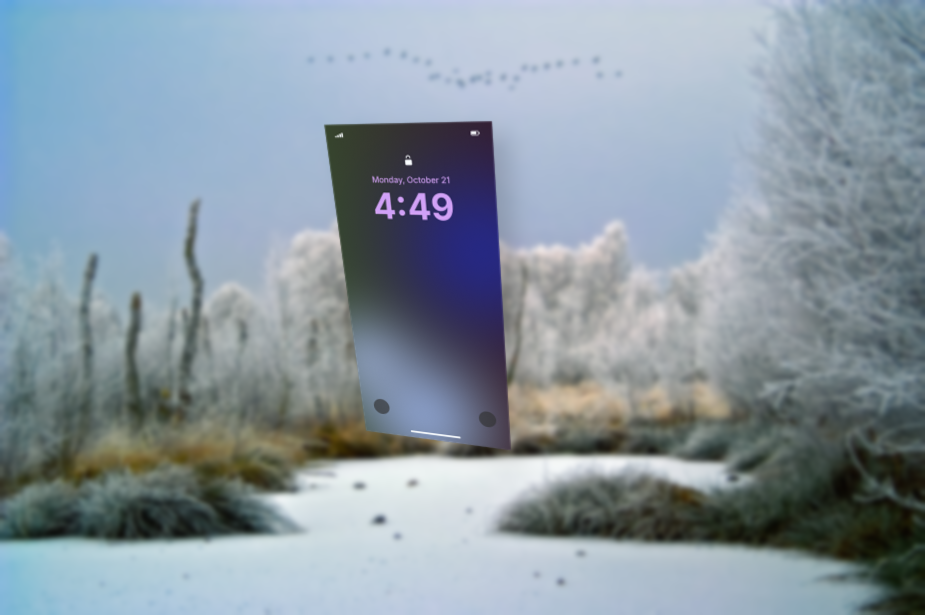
**4:49**
